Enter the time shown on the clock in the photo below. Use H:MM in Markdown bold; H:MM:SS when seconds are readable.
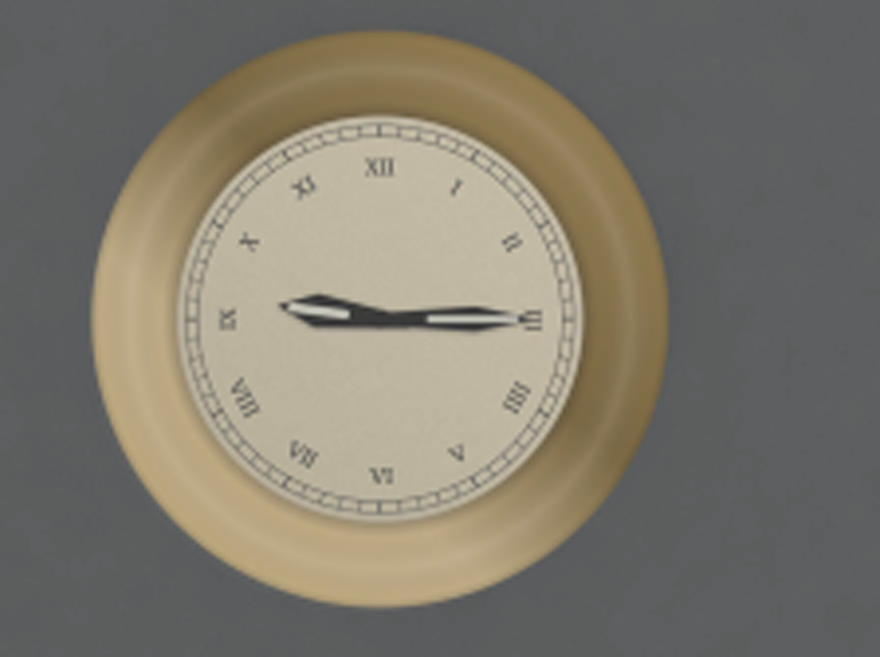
**9:15**
